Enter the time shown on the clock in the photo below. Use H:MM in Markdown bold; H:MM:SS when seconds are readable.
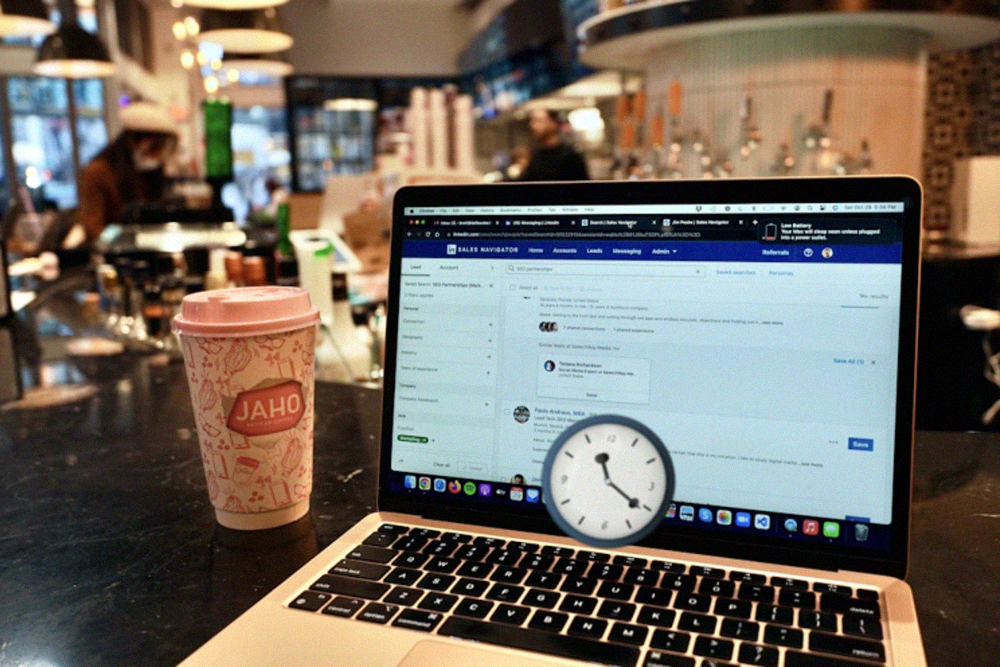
**11:21**
